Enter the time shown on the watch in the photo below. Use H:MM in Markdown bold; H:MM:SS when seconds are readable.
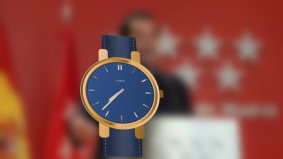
**7:37**
